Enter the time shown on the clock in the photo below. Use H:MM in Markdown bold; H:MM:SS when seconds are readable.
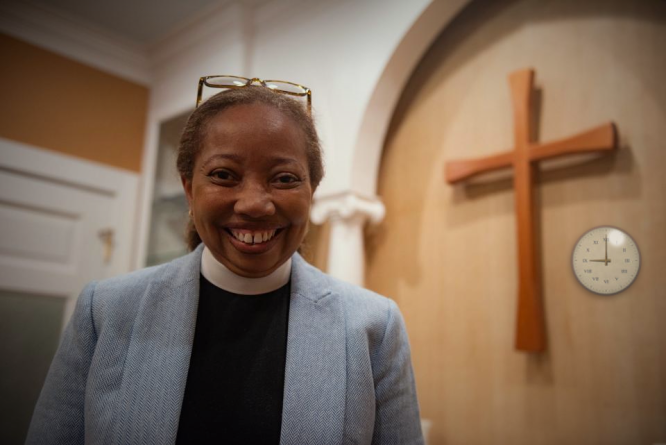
**9:00**
